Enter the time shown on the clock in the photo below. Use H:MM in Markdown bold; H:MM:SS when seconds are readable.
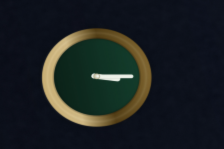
**3:15**
